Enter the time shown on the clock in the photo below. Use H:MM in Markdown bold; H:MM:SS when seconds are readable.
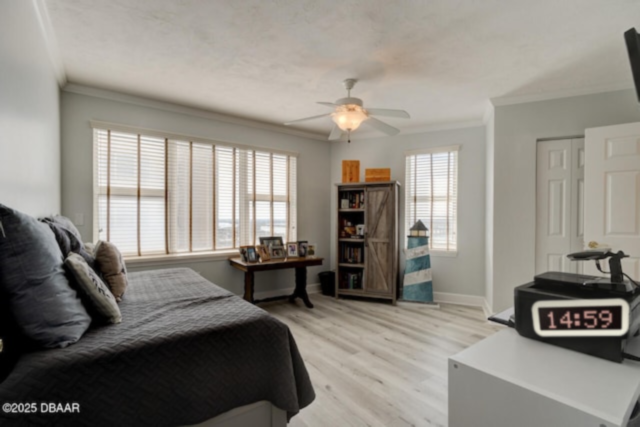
**14:59**
